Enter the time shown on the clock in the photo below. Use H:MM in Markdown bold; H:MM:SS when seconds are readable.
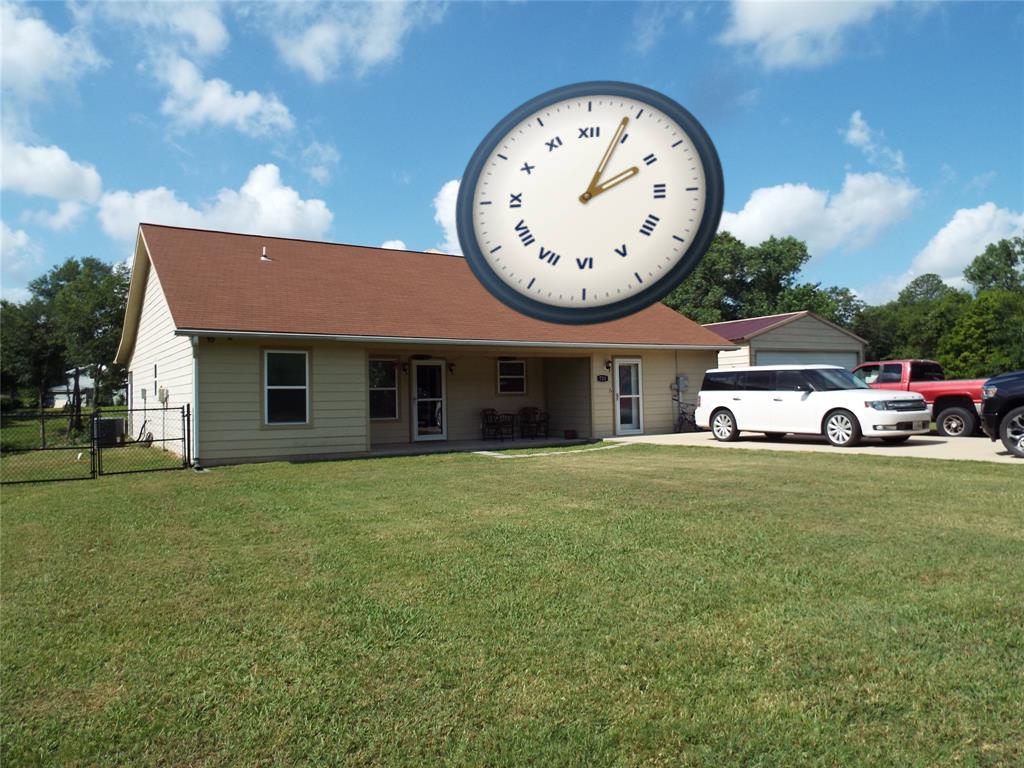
**2:04**
